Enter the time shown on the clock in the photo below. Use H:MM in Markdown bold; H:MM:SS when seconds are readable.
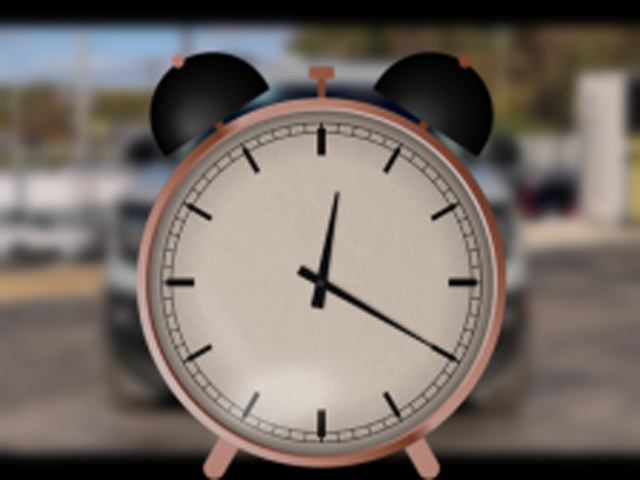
**12:20**
